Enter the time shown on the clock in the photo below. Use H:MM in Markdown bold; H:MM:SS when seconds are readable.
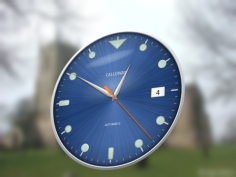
**12:50:23**
